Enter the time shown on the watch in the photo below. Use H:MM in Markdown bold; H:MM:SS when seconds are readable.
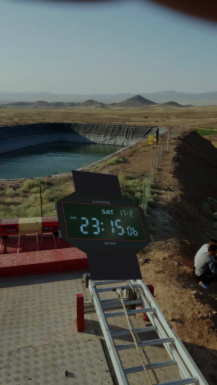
**23:15:06**
